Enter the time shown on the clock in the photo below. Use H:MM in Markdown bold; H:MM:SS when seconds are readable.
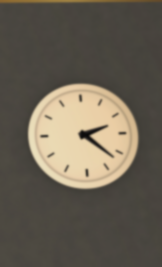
**2:22**
